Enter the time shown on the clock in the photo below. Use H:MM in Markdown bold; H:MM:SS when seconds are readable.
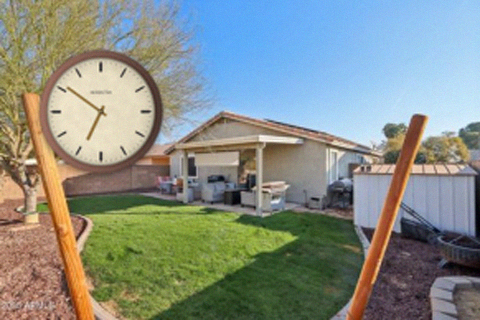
**6:51**
